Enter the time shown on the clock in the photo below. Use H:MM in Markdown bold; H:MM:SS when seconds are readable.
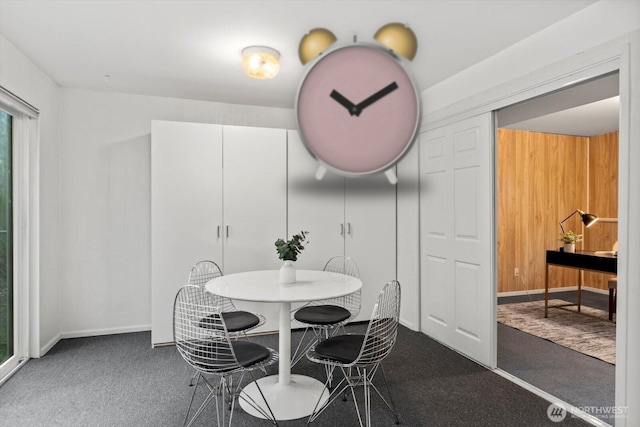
**10:10**
